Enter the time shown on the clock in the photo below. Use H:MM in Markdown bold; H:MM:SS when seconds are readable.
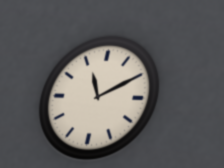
**11:10**
